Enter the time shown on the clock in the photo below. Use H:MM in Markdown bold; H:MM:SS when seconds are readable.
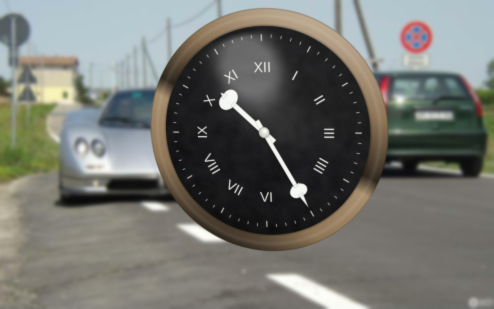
**10:25**
